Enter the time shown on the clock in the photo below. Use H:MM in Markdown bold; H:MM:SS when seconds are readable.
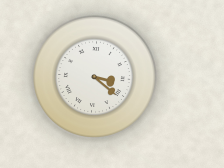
**3:21**
